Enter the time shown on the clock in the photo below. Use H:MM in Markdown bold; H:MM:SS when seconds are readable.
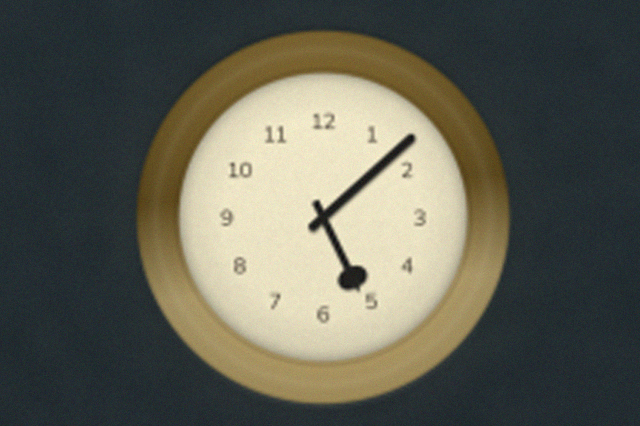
**5:08**
